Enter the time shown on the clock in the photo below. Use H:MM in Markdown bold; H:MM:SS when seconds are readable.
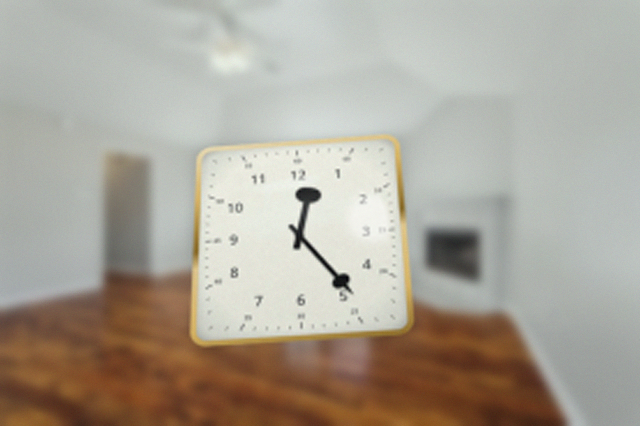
**12:24**
